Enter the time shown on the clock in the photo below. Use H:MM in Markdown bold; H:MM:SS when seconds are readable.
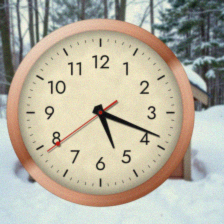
**5:18:39**
